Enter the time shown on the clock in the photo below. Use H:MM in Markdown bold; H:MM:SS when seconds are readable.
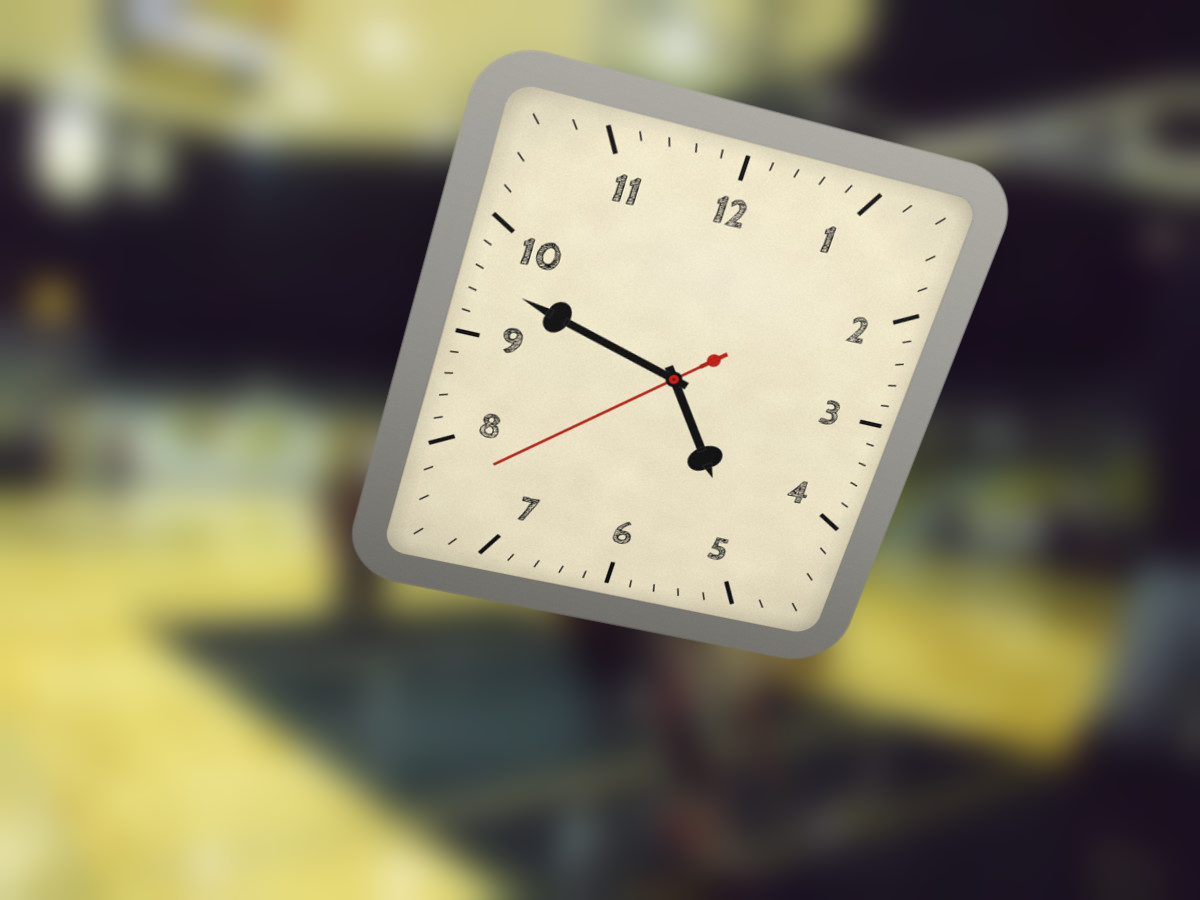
**4:47:38**
